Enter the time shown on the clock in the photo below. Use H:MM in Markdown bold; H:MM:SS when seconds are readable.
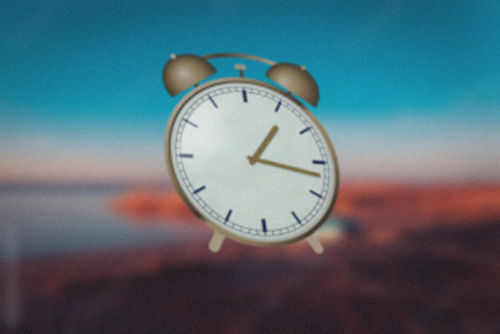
**1:17**
